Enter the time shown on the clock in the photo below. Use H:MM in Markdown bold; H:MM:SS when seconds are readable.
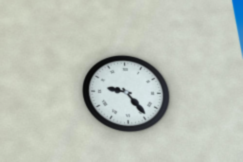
**9:24**
